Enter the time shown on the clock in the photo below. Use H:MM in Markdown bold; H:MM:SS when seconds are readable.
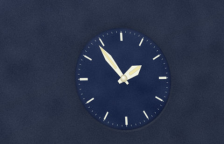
**1:54**
